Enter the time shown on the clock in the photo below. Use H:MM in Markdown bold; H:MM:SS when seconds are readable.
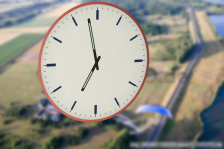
**6:58**
